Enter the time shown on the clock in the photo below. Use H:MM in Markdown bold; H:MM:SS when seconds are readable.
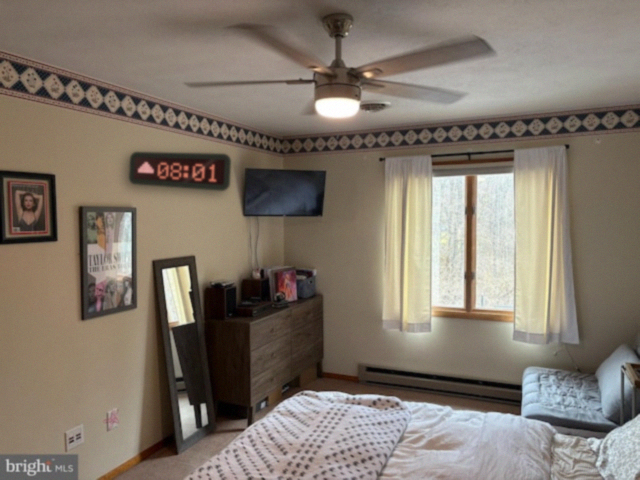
**8:01**
